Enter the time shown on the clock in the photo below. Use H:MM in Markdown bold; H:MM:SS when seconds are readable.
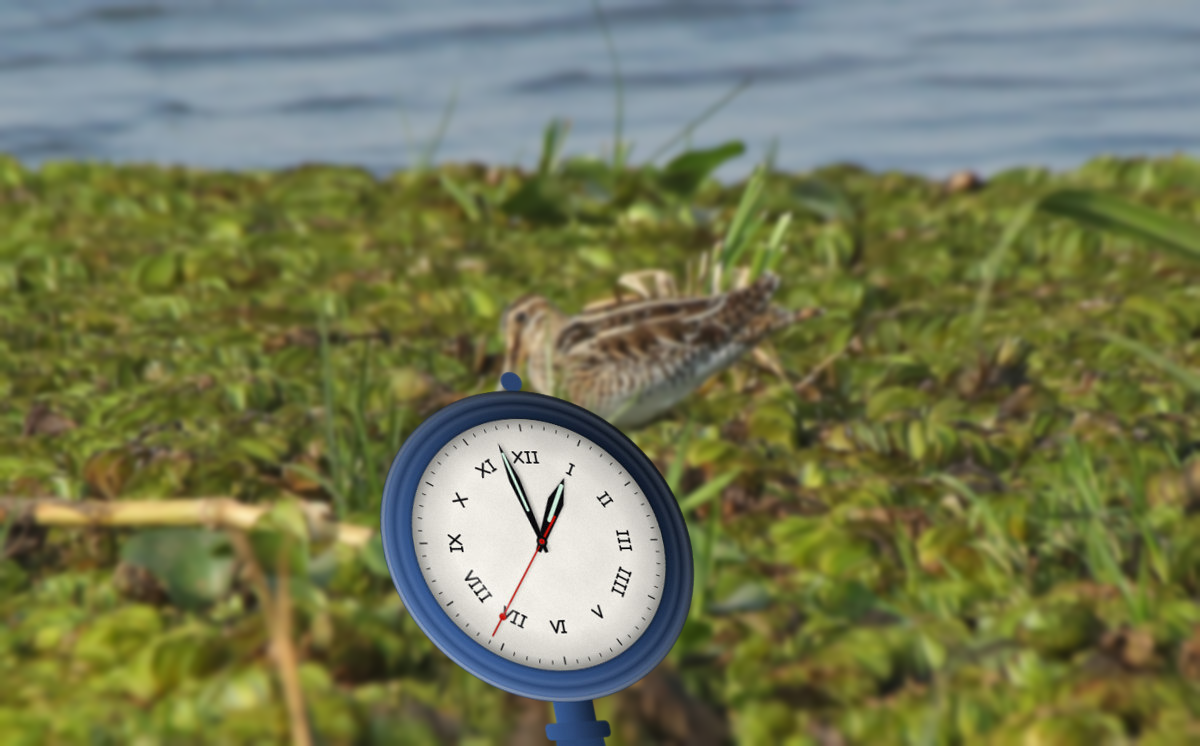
**12:57:36**
